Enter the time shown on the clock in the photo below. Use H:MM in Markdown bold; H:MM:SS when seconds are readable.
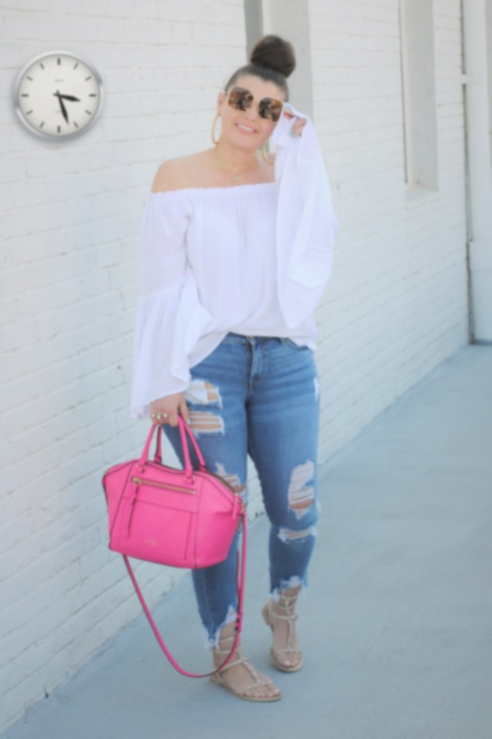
**3:27**
